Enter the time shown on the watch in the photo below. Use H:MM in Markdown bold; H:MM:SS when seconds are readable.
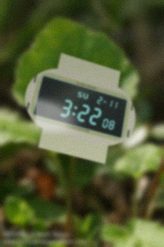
**3:22**
